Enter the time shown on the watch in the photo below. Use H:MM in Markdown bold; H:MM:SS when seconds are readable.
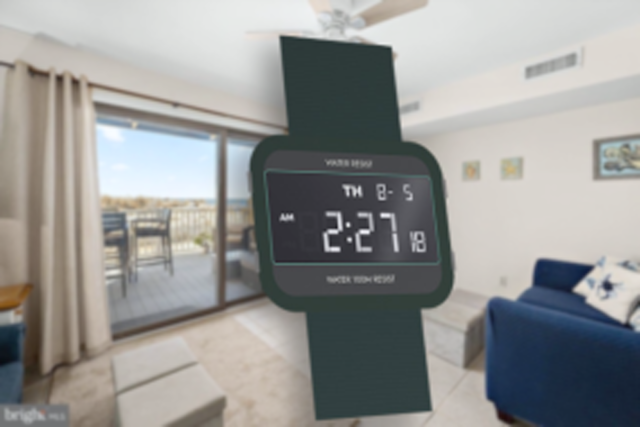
**2:27:18**
